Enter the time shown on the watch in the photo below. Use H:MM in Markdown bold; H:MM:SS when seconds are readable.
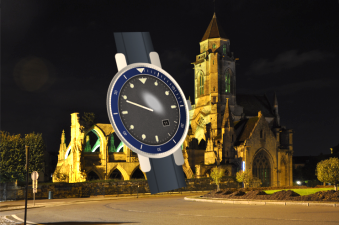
**9:49**
